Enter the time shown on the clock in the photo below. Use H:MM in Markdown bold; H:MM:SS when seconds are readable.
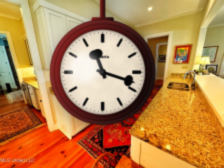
**11:18**
